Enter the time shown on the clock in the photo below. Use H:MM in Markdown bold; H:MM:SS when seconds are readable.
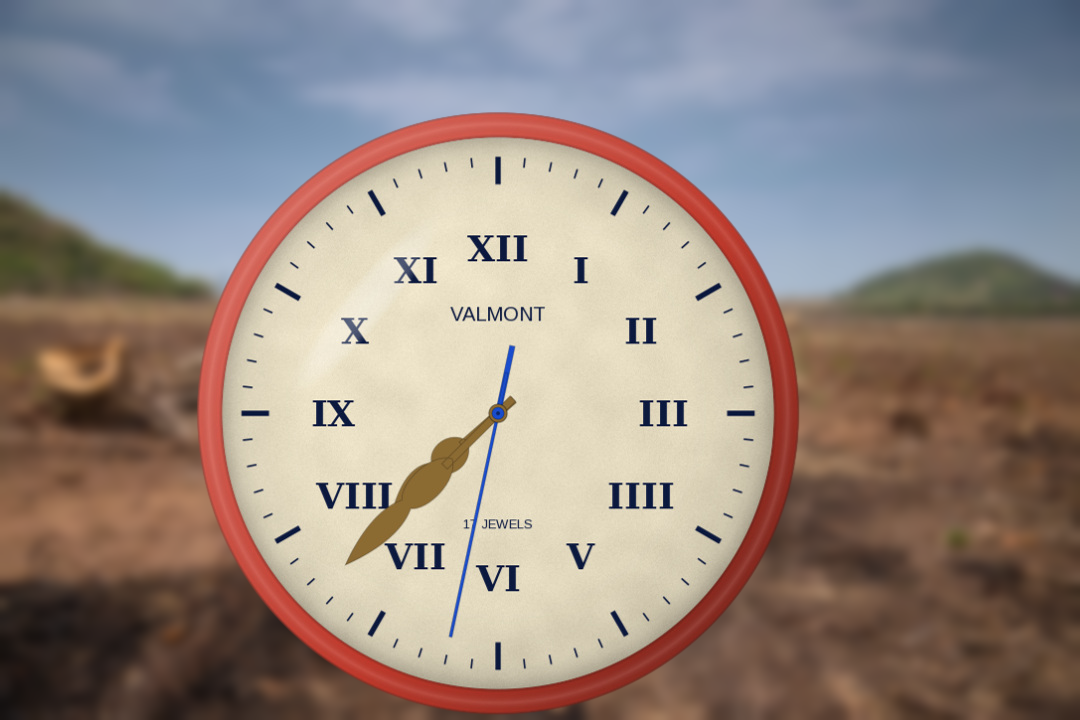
**7:37:32**
